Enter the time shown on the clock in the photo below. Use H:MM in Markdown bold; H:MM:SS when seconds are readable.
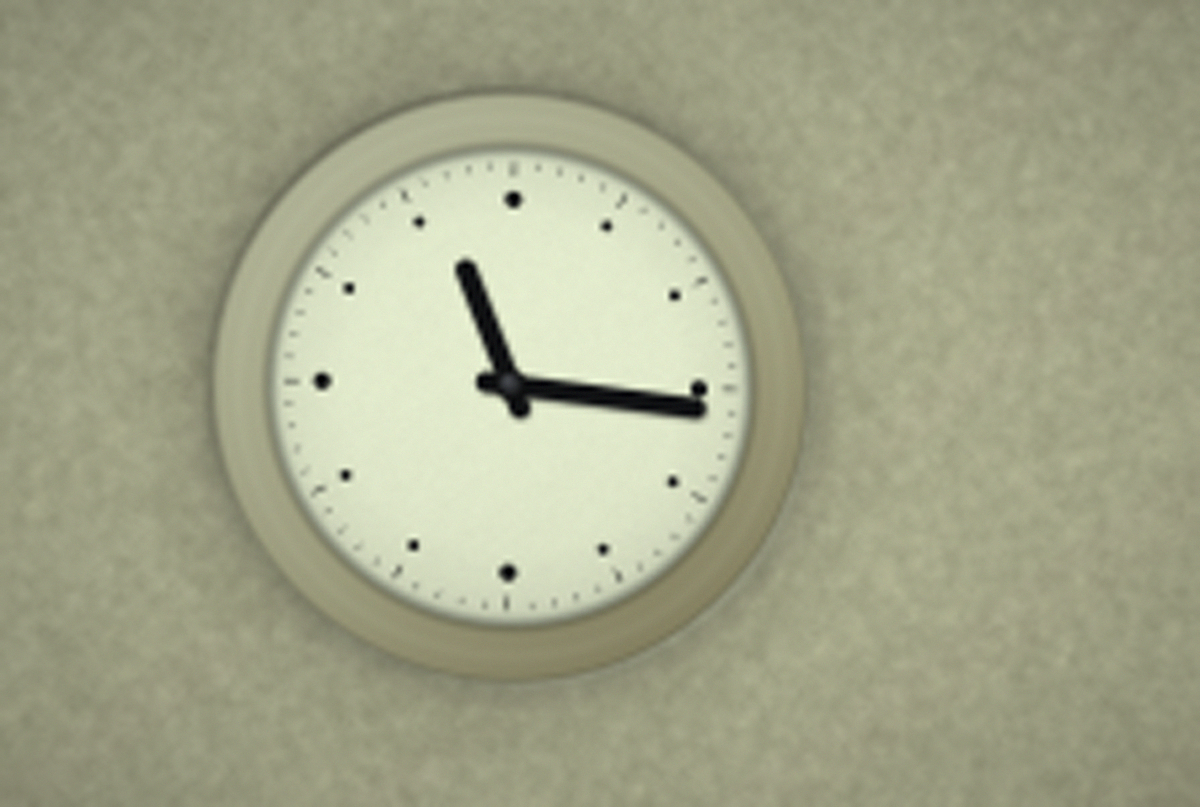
**11:16**
